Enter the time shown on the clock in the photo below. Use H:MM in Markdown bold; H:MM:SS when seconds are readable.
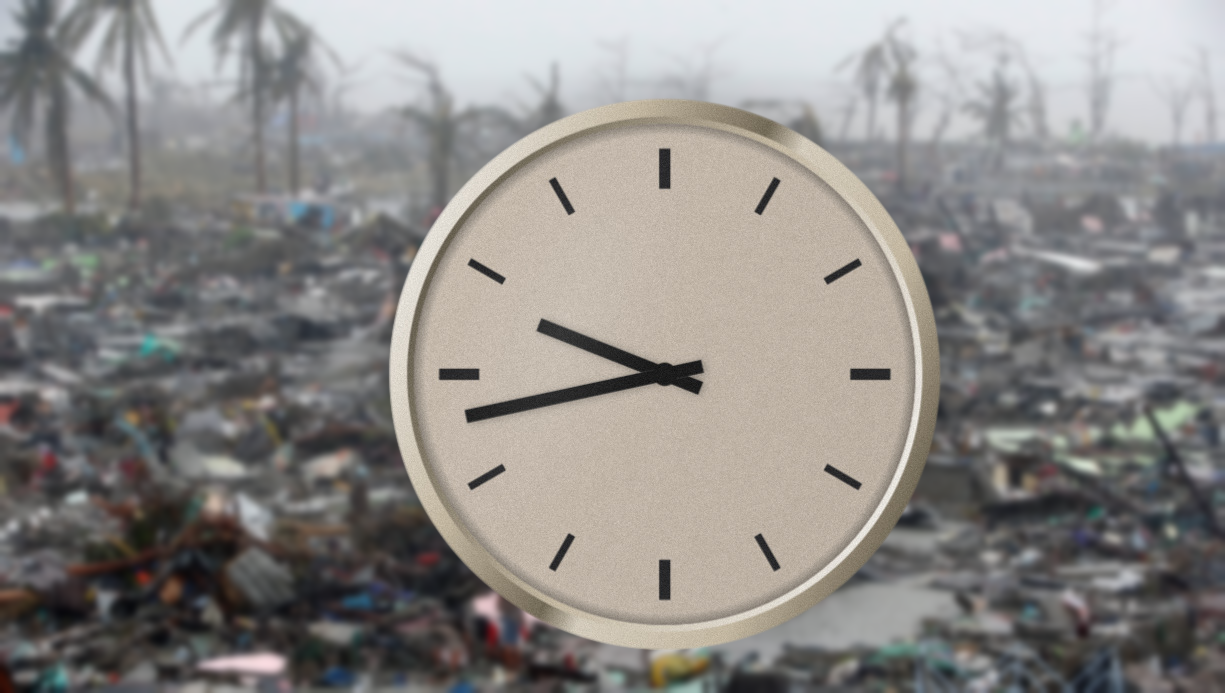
**9:43**
